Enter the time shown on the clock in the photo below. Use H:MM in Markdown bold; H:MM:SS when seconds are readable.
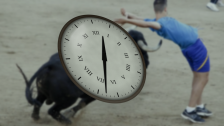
**12:33**
